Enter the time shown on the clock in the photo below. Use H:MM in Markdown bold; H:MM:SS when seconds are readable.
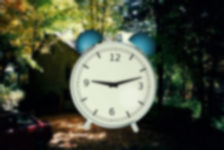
**9:12**
